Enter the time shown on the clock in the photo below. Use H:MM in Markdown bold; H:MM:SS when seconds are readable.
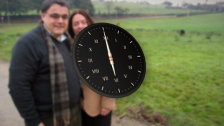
**6:00**
